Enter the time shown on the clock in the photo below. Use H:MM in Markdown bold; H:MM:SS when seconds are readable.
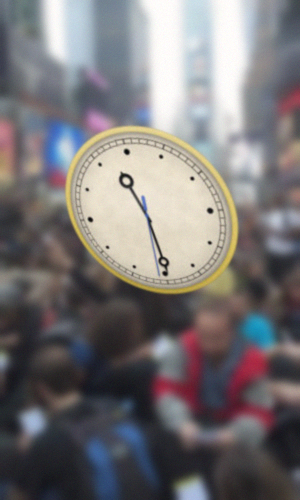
**11:29:31**
